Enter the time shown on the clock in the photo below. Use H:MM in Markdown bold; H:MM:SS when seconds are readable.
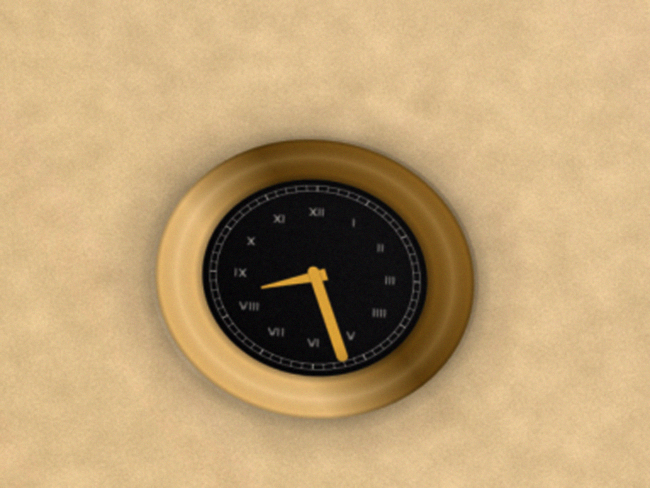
**8:27**
